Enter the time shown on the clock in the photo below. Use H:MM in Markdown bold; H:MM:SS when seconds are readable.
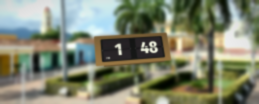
**1:48**
